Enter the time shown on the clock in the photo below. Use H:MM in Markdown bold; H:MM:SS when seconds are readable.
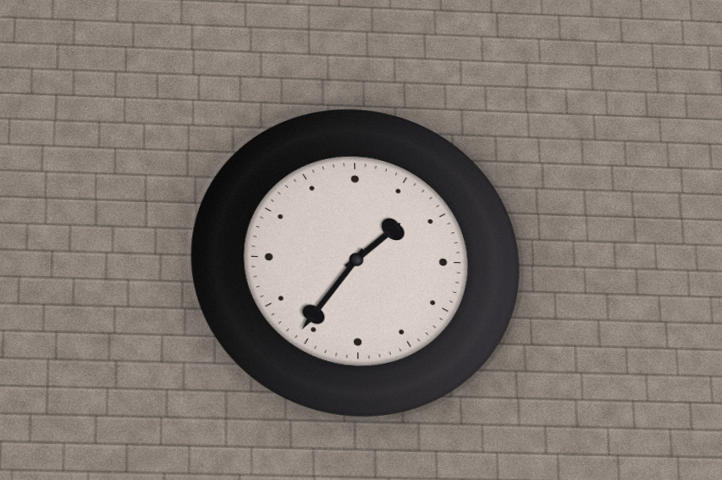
**1:36**
